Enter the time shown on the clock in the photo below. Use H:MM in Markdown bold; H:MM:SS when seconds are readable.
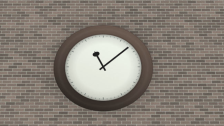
**11:08**
